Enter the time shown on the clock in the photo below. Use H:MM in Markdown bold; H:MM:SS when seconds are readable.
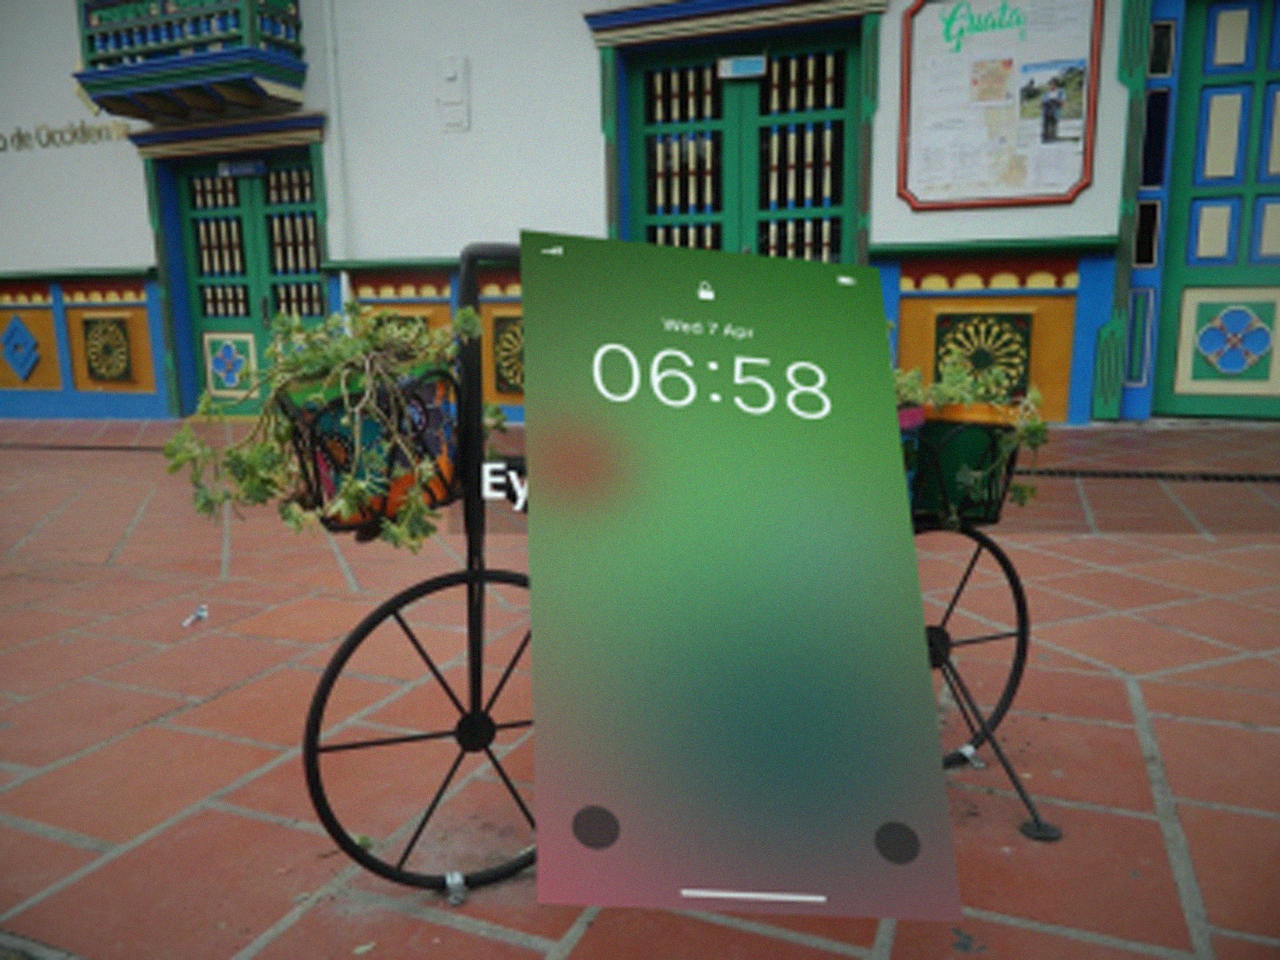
**6:58**
